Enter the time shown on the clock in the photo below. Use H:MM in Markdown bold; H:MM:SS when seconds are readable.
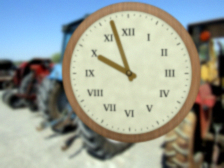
**9:57**
